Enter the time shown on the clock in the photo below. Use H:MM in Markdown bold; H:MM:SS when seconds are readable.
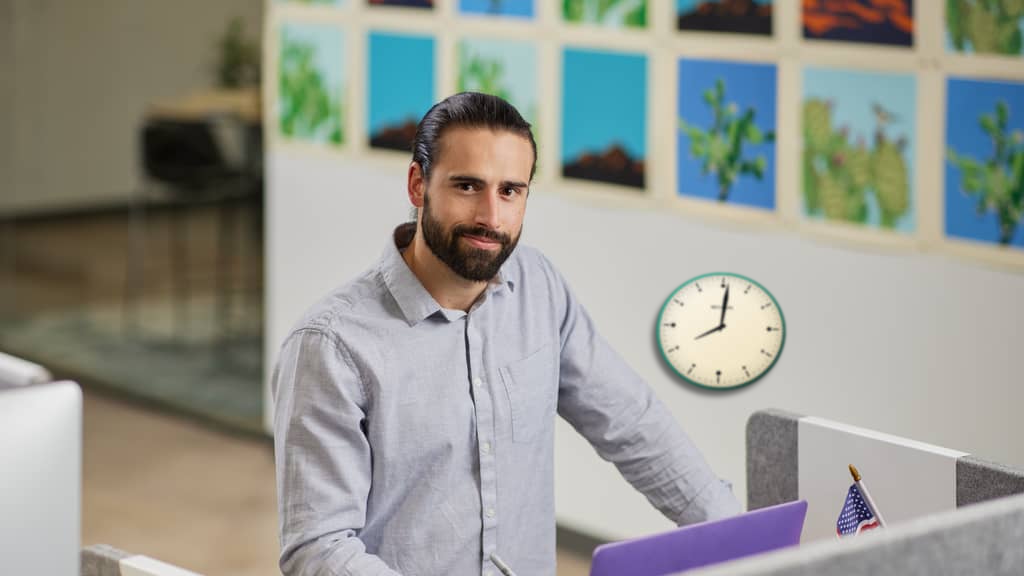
**8:01**
